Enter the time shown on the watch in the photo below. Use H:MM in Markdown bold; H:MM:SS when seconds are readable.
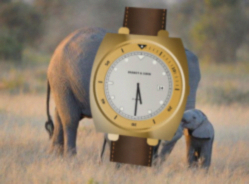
**5:30**
